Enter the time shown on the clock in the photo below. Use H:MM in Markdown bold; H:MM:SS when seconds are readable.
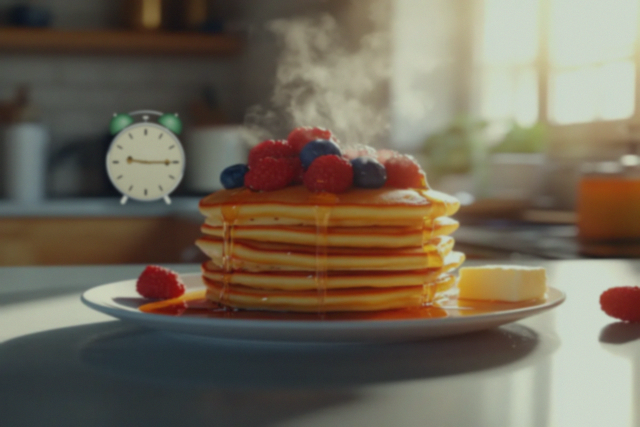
**9:15**
